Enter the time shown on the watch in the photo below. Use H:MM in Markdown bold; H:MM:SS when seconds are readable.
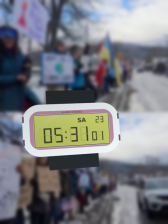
**5:31:01**
